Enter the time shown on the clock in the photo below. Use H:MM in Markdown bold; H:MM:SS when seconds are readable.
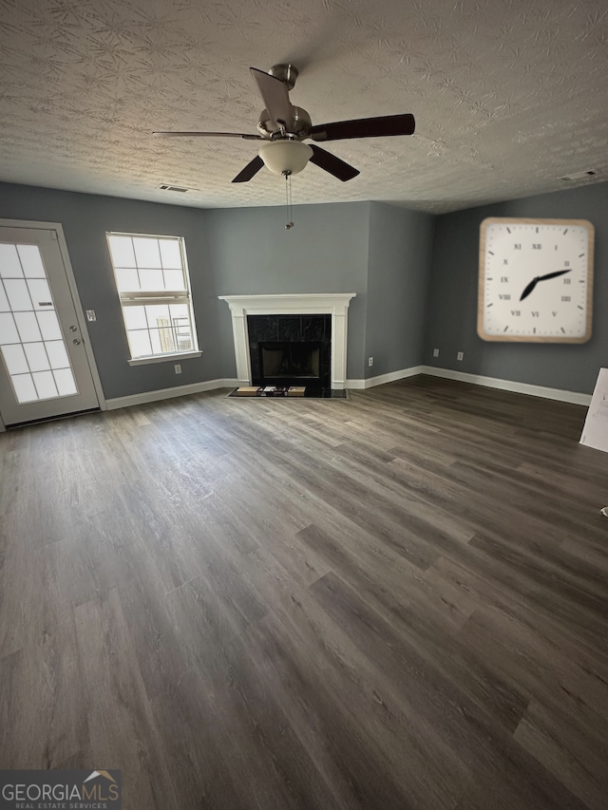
**7:12**
